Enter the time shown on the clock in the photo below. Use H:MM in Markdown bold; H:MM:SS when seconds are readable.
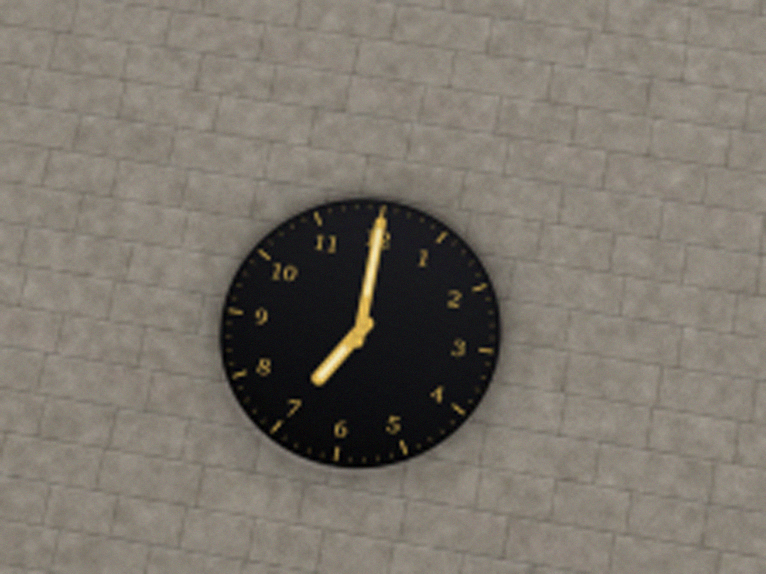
**7:00**
